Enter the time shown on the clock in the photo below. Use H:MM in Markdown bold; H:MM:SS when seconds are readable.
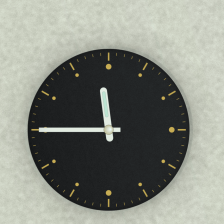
**11:45**
